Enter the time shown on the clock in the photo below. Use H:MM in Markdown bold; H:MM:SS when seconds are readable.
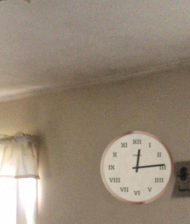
**12:14**
